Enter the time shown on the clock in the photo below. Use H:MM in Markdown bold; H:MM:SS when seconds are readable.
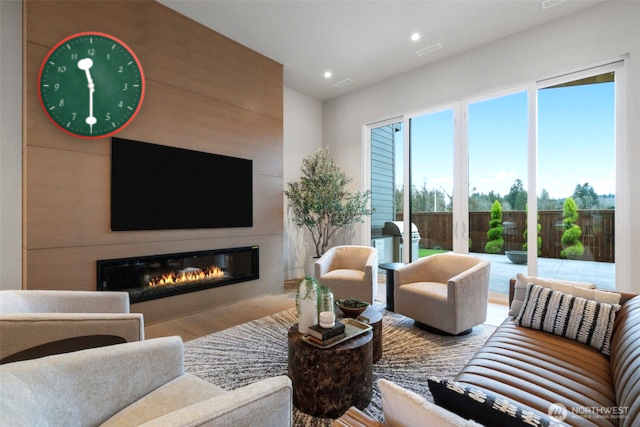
**11:30**
